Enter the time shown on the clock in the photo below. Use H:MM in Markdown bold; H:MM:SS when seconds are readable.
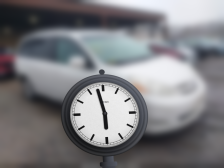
**5:58**
